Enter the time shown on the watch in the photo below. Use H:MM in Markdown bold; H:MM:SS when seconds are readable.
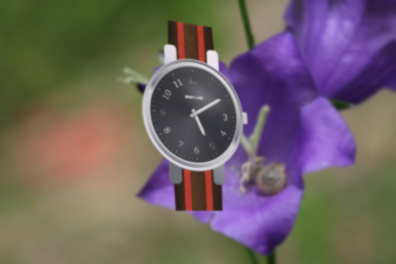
**5:10**
